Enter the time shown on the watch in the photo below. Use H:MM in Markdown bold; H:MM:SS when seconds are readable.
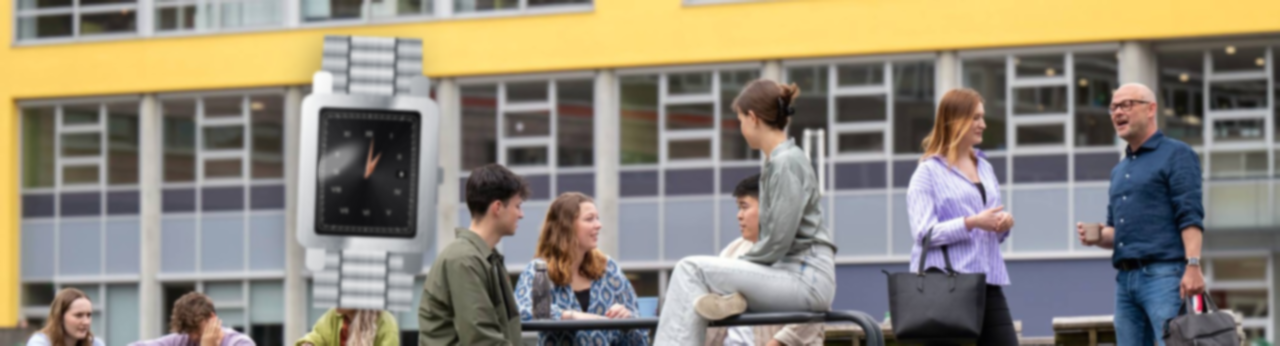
**1:01**
